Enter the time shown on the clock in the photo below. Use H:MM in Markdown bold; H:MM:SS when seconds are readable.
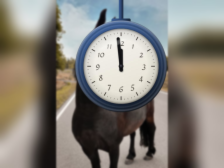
**11:59**
